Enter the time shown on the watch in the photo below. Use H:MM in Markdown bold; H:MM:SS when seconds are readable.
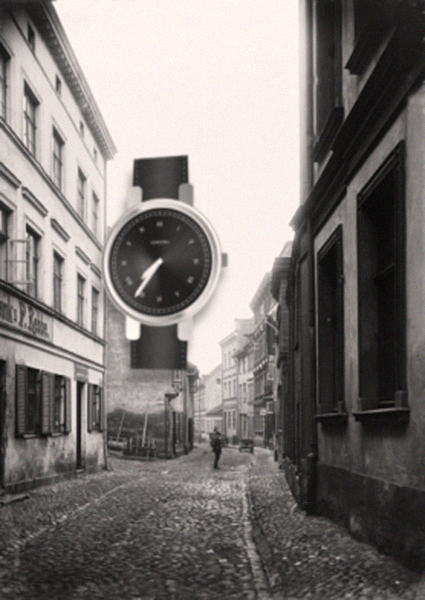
**7:36**
